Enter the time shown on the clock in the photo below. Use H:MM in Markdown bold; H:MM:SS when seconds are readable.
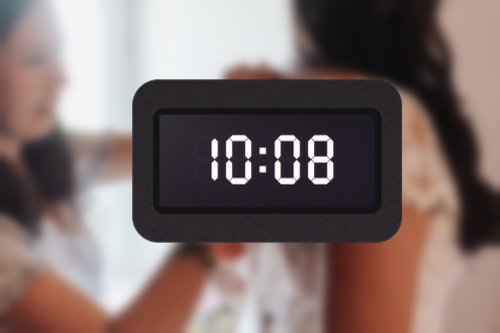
**10:08**
